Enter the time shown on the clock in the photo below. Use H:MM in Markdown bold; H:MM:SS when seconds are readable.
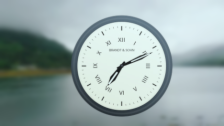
**7:11**
